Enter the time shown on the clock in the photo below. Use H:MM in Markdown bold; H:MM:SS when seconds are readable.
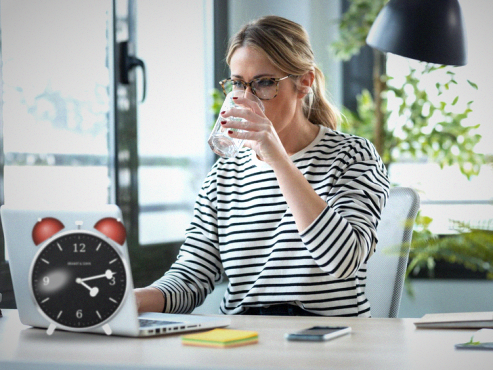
**4:13**
